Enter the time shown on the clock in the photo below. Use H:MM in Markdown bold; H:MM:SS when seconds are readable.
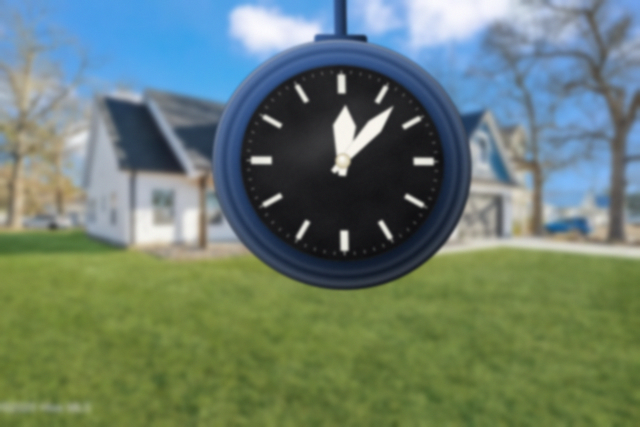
**12:07**
